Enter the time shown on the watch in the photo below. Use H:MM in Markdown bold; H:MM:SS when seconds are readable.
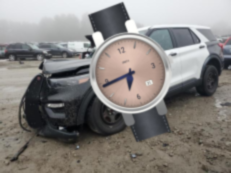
**6:44**
